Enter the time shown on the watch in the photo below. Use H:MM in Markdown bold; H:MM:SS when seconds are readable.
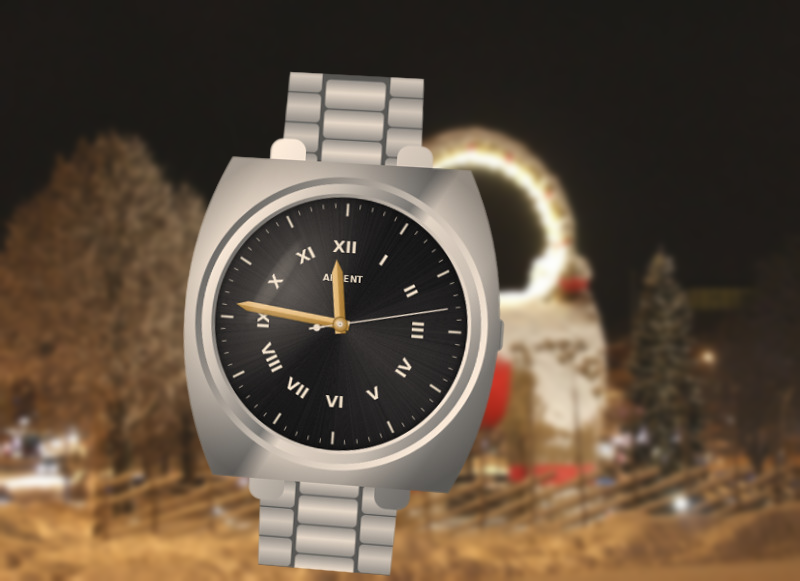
**11:46:13**
